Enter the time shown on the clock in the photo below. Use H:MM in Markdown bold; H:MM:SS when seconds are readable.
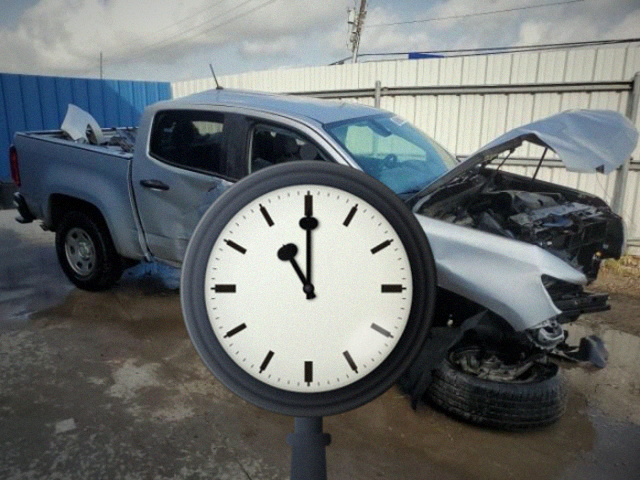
**11:00**
